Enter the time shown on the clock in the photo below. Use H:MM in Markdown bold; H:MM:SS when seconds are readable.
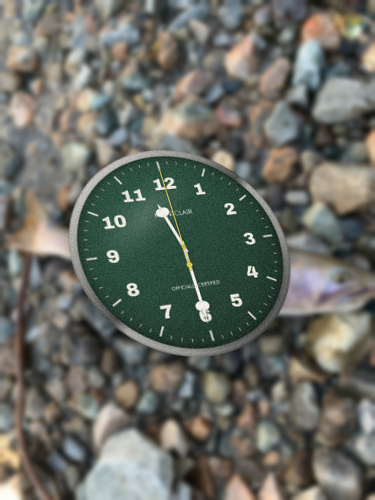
**11:30:00**
